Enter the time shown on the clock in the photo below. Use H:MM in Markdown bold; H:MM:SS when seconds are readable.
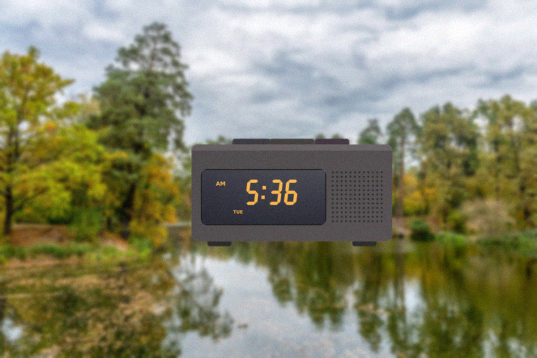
**5:36**
